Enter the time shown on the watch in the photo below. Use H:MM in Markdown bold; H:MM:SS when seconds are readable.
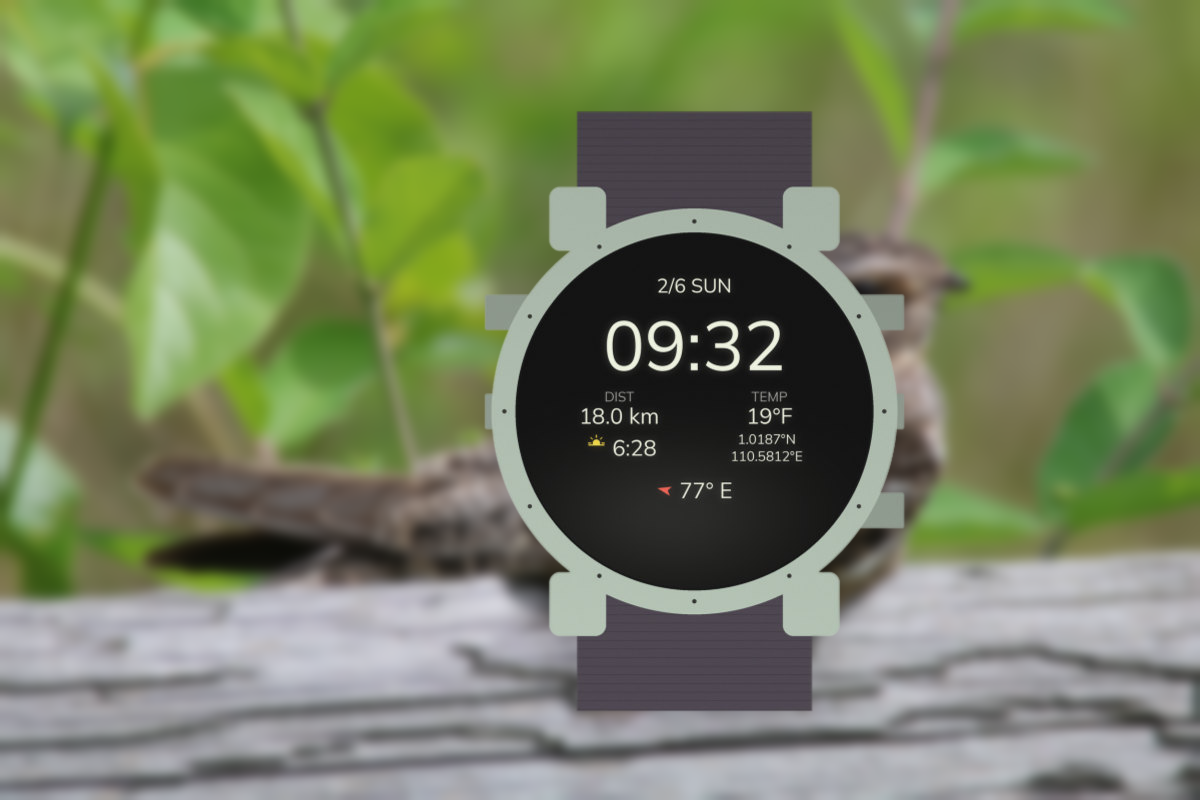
**9:32**
